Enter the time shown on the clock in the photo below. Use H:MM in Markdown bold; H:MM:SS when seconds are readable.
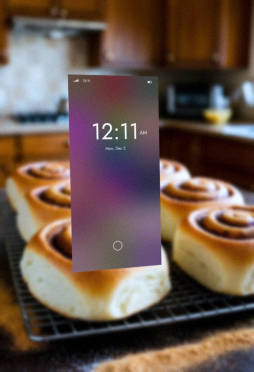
**12:11**
